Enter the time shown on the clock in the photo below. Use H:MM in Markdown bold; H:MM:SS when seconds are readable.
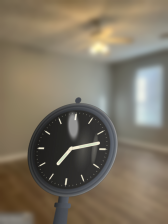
**7:13**
